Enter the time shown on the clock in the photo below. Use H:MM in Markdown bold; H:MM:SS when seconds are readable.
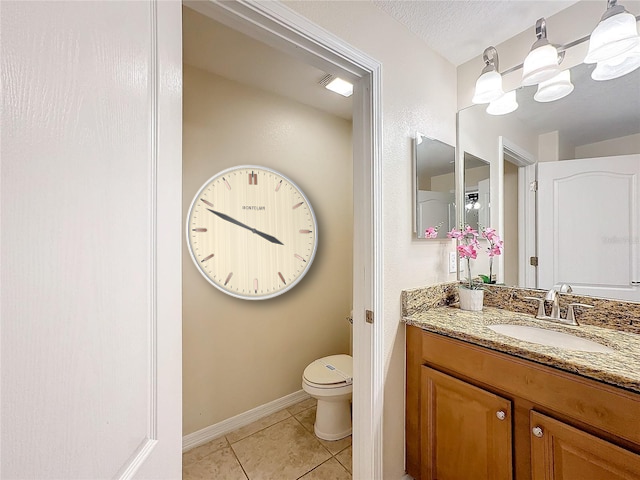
**3:49**
